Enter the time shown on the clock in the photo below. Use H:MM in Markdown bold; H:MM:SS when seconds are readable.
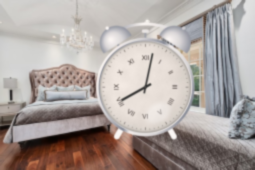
**8:02**
